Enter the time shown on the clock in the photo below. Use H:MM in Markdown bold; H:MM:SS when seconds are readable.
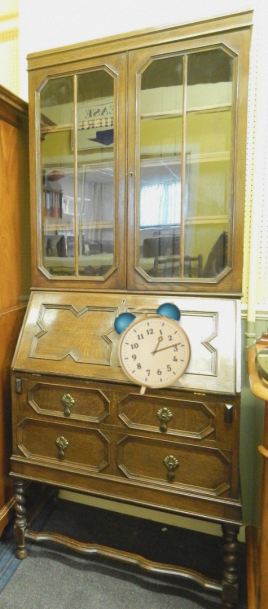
**1:14**
